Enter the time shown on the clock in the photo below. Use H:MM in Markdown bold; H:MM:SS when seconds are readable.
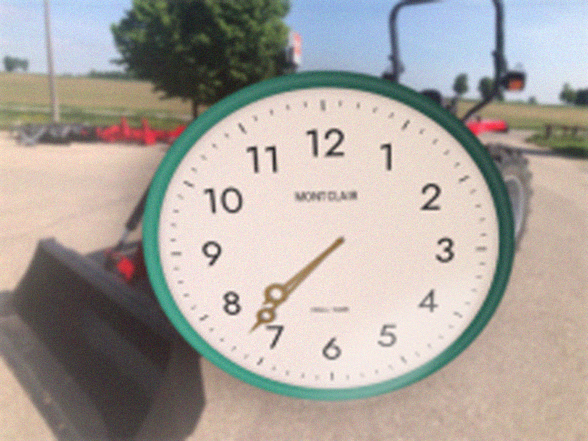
**7:37**
